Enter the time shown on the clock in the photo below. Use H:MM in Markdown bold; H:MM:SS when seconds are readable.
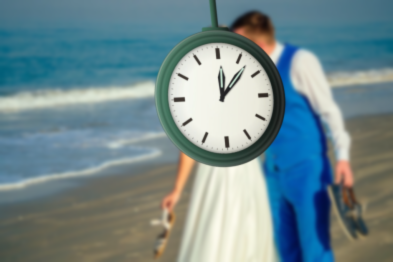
**12:07**
